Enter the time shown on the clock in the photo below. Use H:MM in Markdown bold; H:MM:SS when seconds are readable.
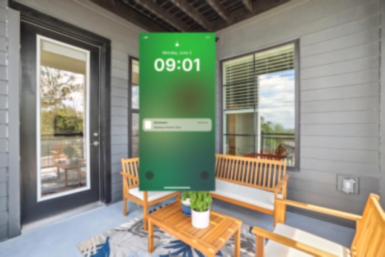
**9:01**
